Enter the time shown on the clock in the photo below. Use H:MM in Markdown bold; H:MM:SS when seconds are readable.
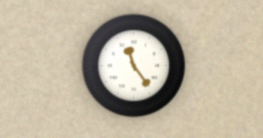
**11:24**
